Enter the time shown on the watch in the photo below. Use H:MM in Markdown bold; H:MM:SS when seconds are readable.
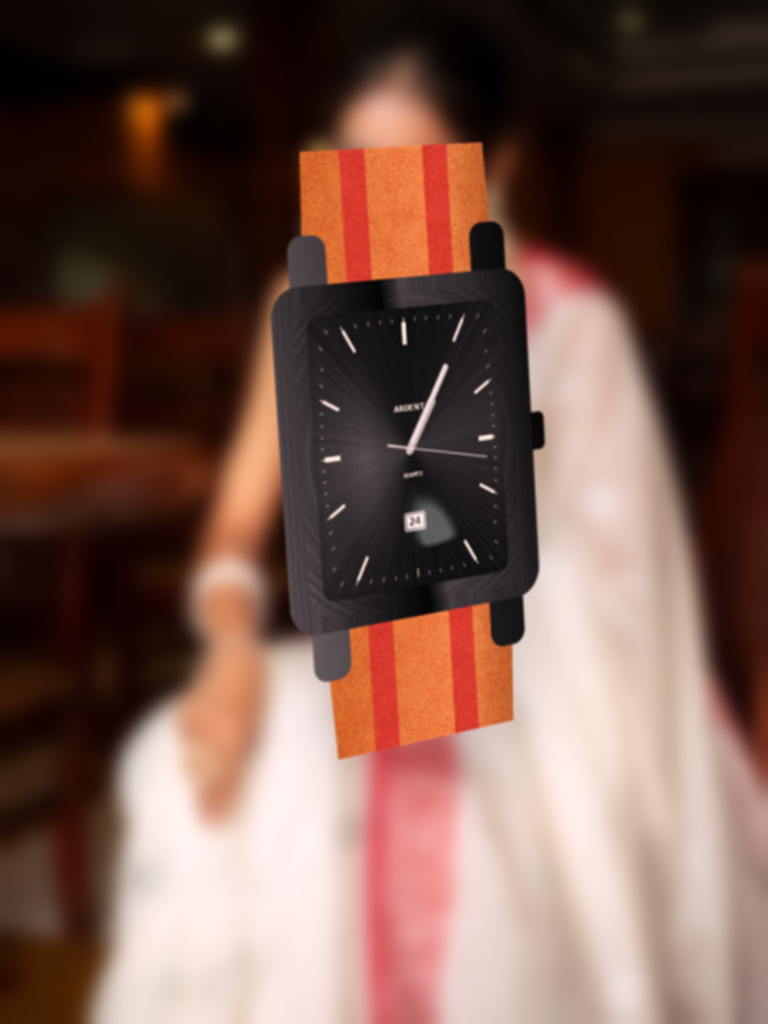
**1:05:17**
